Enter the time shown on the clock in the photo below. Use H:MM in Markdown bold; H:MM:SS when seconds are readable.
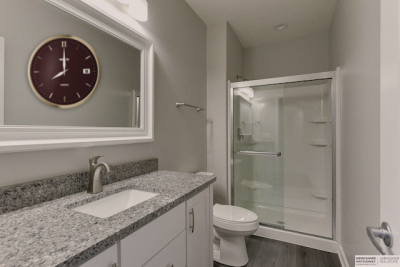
**8:00**
